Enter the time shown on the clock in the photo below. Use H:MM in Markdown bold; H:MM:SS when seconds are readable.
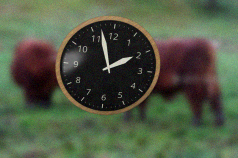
**1:57**
